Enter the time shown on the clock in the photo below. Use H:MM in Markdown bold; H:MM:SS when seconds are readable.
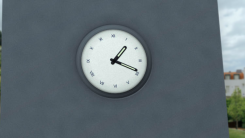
**1:19**
